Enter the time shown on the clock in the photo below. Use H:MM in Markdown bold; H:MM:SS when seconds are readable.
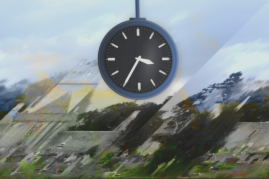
**3:35**
